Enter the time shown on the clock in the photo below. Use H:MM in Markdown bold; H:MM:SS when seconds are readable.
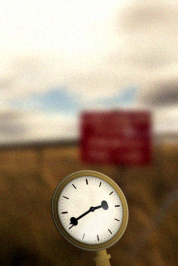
**2:41**
